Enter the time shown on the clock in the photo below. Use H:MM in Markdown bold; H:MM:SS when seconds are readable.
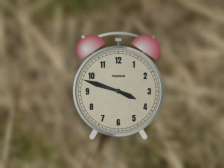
**3:48**
